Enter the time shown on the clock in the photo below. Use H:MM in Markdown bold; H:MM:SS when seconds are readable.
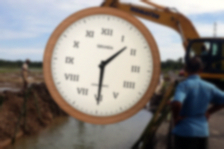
**1:30**
